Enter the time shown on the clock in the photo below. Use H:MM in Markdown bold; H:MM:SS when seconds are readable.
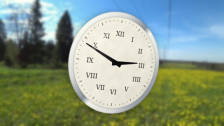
**2:49**
